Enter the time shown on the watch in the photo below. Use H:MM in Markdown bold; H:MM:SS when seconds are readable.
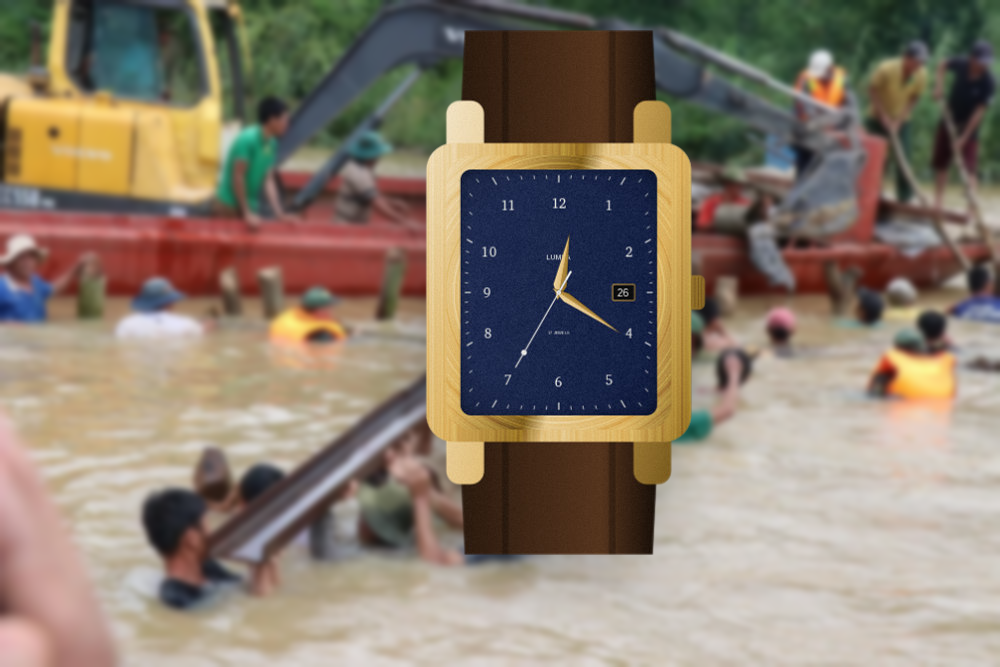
**12:20:35**
